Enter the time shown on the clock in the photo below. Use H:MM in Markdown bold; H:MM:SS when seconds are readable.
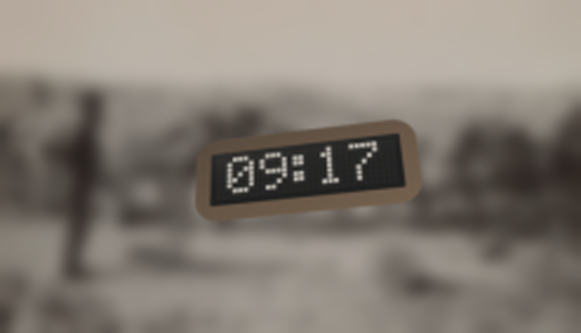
**9:17**
